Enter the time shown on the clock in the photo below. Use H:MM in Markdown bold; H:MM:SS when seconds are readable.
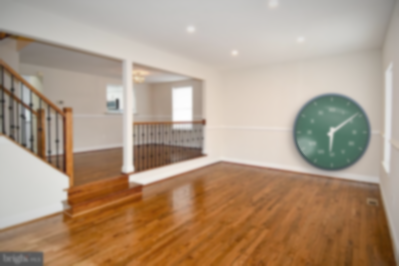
**6:09**
